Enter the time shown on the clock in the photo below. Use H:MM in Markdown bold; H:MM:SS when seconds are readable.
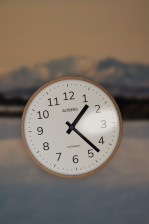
**1:23**
